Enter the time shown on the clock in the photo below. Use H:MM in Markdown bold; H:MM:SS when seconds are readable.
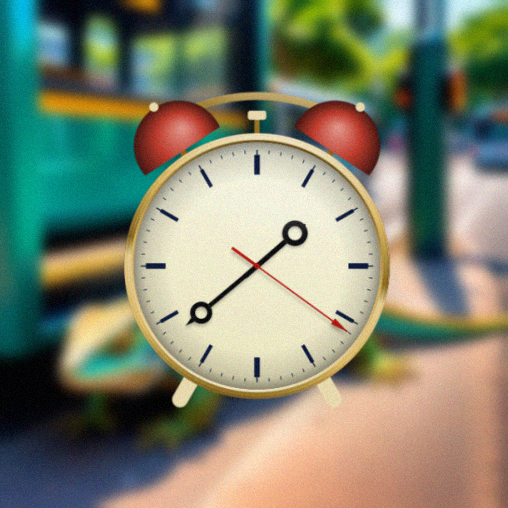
**1:38:21**
